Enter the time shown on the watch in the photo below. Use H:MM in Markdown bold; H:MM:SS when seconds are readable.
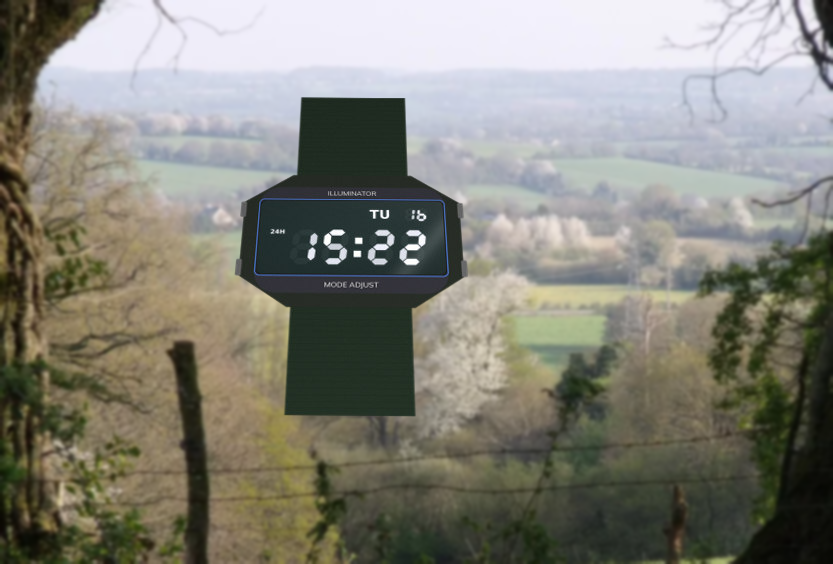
**15:22**
